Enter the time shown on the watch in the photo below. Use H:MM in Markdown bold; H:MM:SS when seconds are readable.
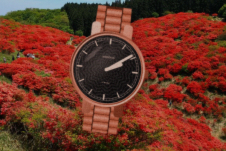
**2:09**
